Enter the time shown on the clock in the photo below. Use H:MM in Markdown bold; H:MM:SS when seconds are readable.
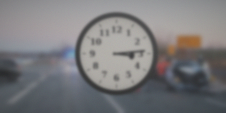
**3:14**
